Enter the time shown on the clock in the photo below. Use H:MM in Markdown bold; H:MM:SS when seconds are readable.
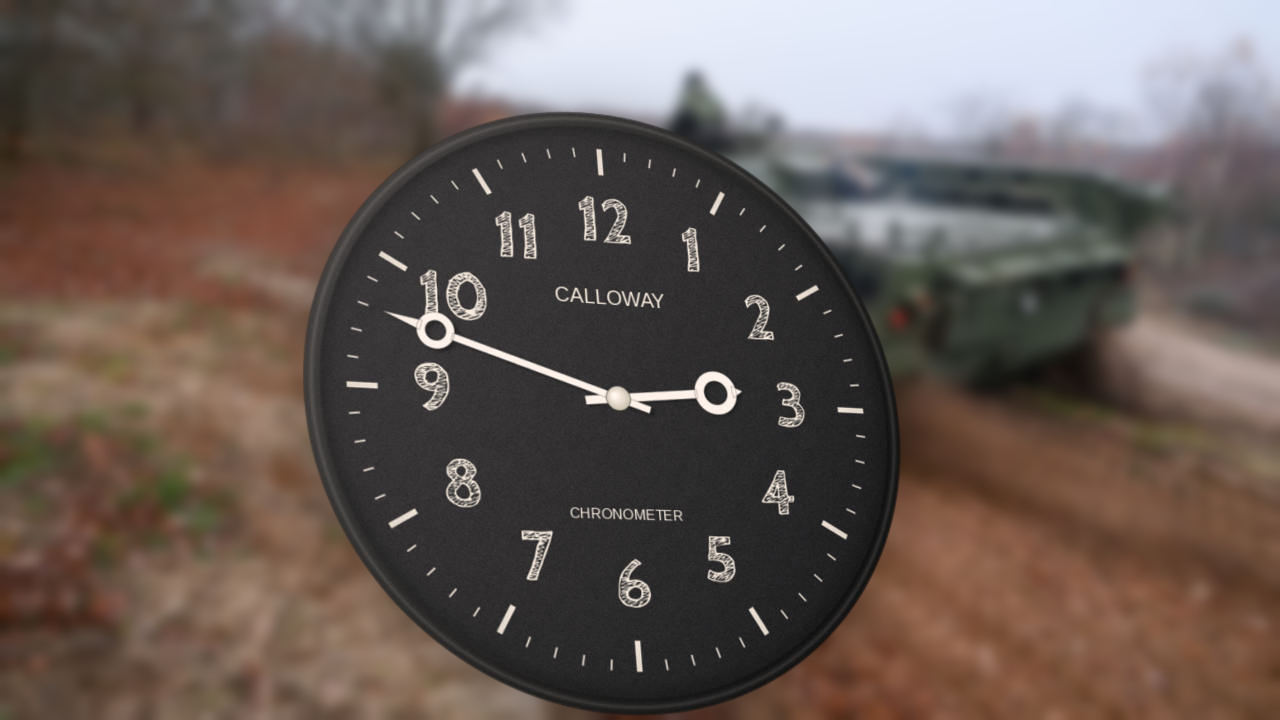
**2:48**
